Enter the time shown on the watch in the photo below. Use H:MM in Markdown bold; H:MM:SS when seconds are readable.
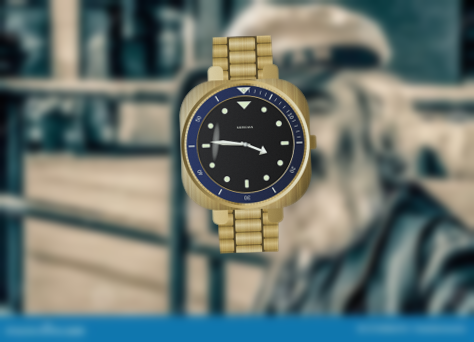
**3:46**
